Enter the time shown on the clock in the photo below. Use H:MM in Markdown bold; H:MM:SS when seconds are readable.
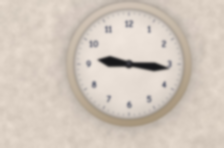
**9:16**
